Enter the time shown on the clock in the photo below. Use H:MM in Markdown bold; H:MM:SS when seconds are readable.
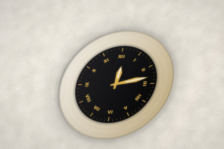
**12:13**
